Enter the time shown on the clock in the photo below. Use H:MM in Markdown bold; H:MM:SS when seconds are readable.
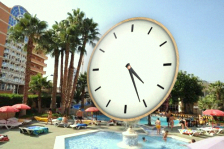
**4:26**
